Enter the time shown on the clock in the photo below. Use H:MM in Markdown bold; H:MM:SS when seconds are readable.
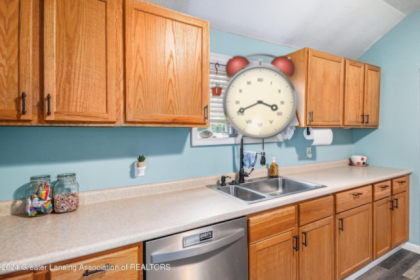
**3:41**
